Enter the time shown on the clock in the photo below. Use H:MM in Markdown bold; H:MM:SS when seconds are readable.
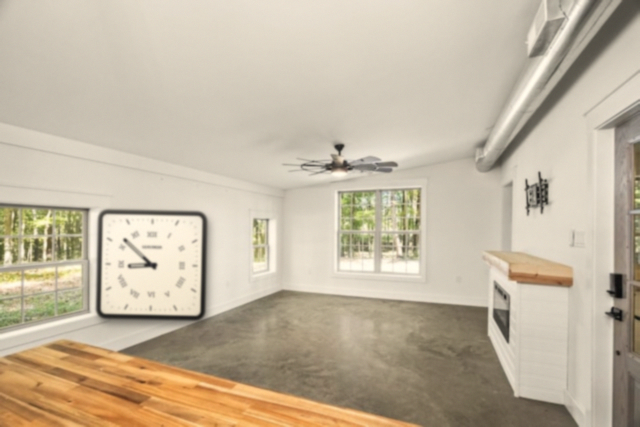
**8:52**
